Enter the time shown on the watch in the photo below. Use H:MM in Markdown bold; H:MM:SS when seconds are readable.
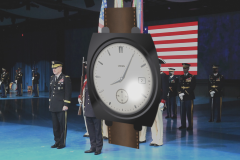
**8:05**
